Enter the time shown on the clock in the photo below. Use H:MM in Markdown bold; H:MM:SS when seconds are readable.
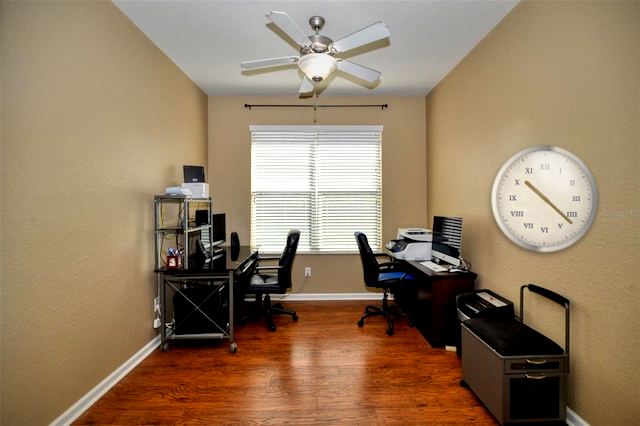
**10:22**
